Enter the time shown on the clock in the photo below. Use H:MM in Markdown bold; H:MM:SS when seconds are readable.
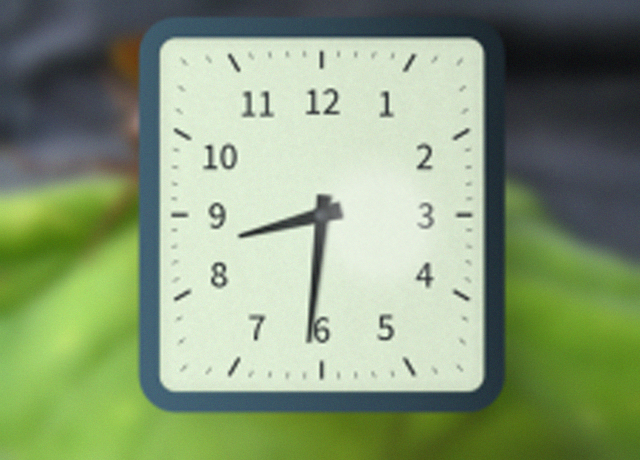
**8:31**
